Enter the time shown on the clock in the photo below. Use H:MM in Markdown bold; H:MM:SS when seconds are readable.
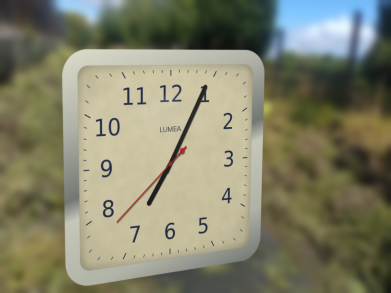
**7:04:38**
